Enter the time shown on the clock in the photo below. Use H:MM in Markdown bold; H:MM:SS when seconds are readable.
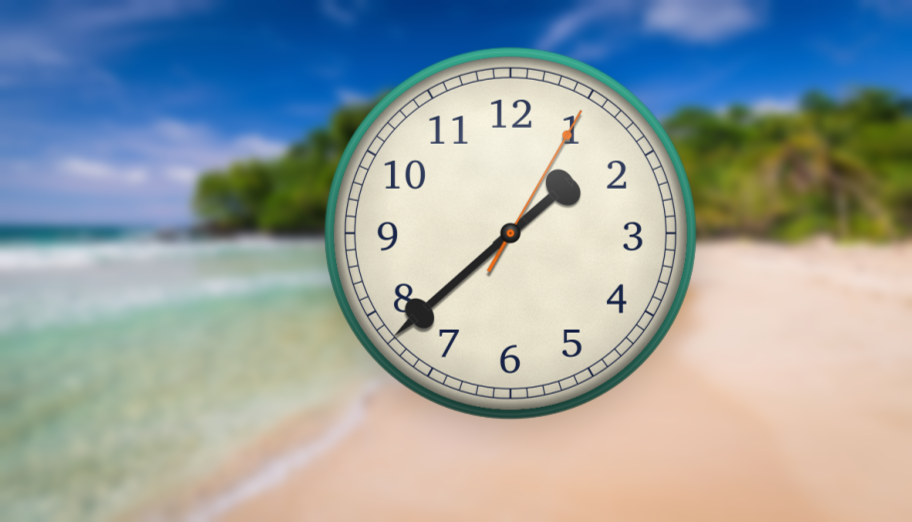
**1:38:05**
